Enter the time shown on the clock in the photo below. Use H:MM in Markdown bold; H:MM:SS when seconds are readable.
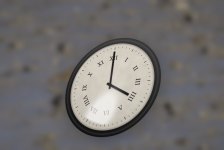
**4:00**
